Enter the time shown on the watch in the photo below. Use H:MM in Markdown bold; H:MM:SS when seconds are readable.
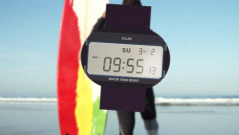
**9:55:13**
